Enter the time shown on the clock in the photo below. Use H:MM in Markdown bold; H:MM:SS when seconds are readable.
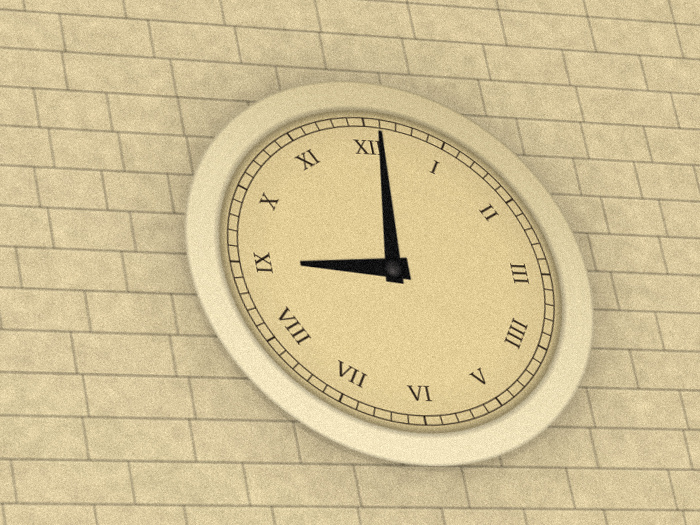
**9:01**
